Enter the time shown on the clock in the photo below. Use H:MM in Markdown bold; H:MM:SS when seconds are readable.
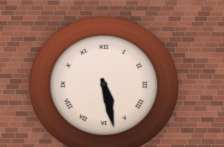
**5:28**
